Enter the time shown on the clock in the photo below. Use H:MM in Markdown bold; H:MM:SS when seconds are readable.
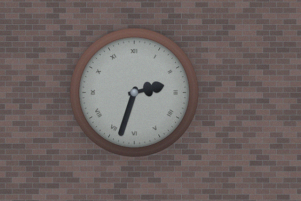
**2:33**
